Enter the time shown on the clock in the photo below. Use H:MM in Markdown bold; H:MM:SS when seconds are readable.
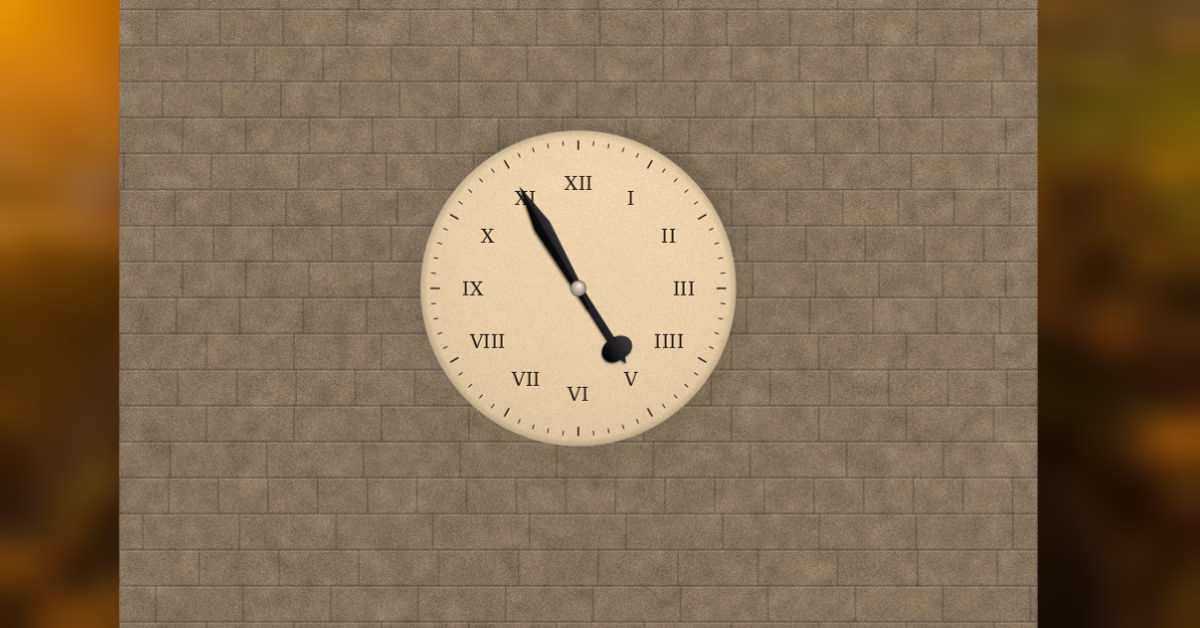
**4:55**
